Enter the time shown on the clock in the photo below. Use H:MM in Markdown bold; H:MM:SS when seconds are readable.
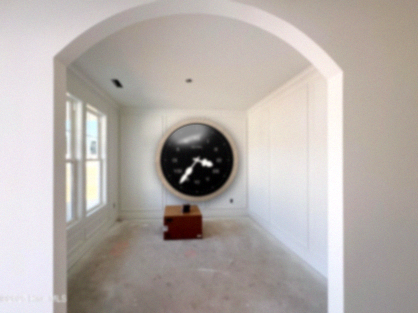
**3:36**
